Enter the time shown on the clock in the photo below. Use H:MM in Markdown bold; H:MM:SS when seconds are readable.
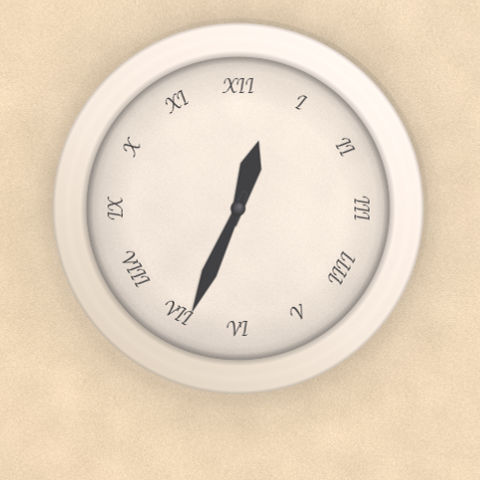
**12:34**
